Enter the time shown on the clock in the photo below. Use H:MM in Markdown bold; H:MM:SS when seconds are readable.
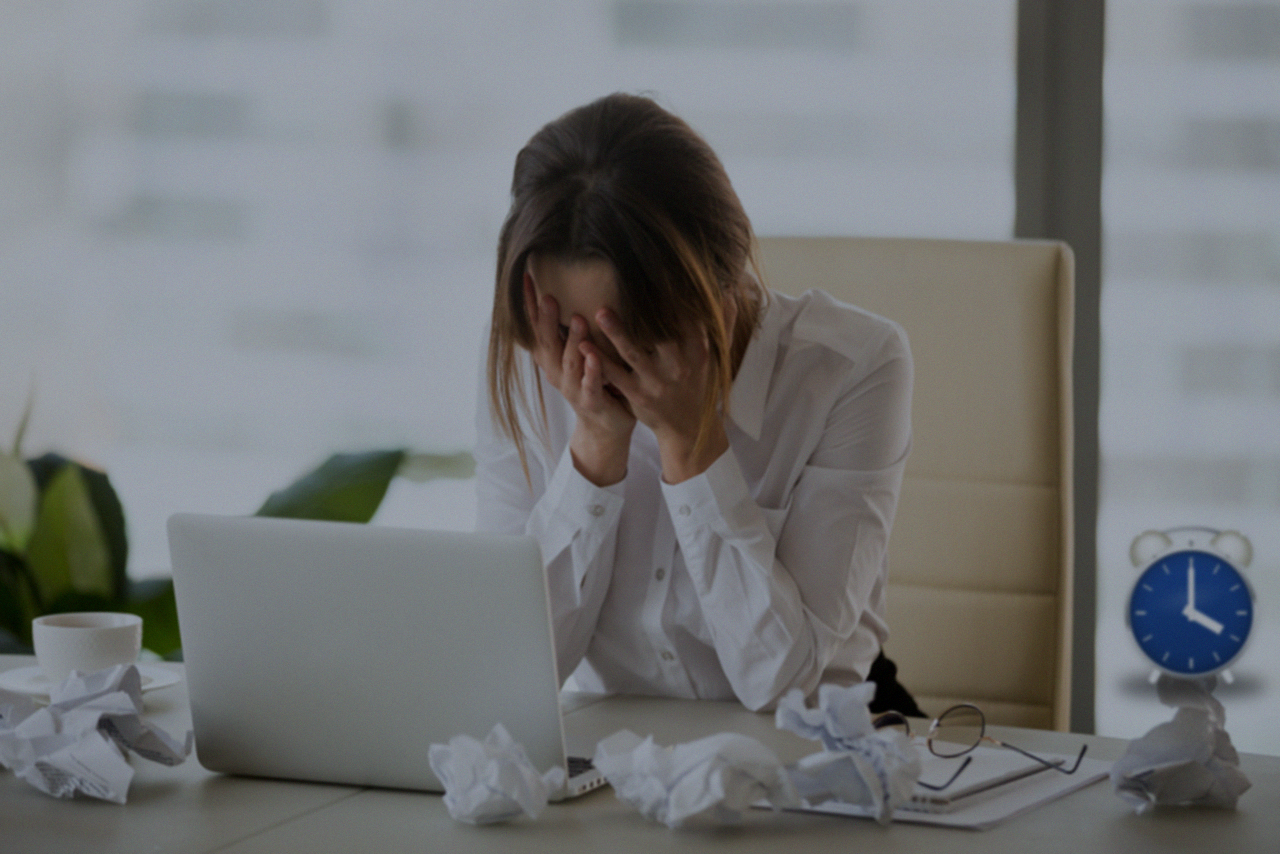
**4:00**
